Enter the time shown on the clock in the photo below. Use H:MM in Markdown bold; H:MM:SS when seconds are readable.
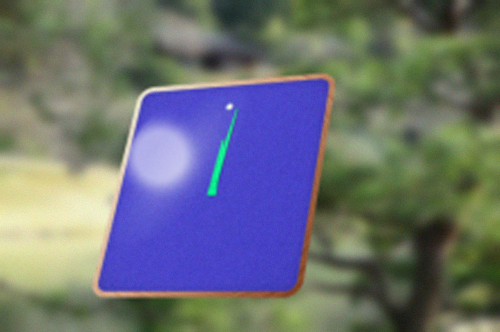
**12:01**
